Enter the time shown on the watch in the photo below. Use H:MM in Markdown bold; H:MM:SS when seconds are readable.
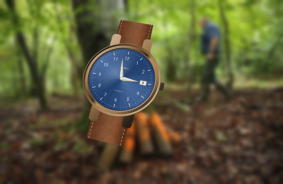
**2:58**
